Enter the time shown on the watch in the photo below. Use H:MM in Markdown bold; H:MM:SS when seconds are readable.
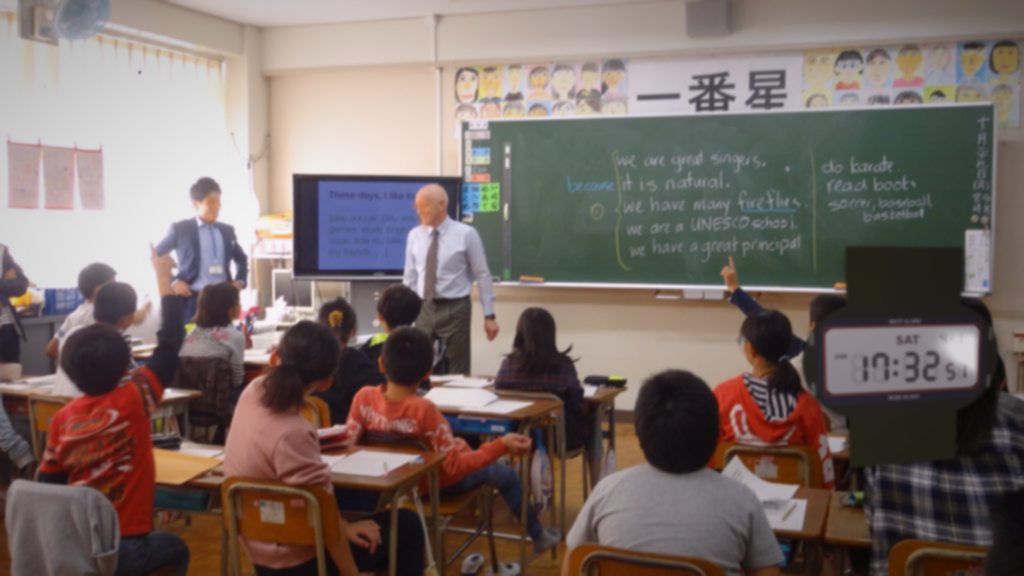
**17:32:51**
